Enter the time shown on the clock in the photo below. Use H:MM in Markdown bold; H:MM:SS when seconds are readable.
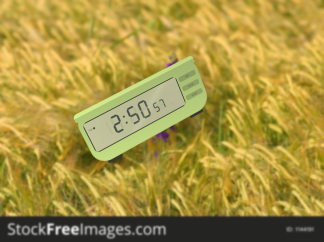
**2:50:57**
